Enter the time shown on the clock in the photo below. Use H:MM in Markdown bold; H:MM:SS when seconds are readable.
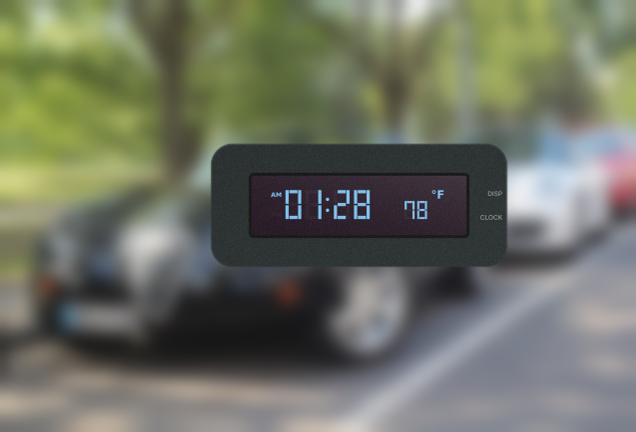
**1:28**
